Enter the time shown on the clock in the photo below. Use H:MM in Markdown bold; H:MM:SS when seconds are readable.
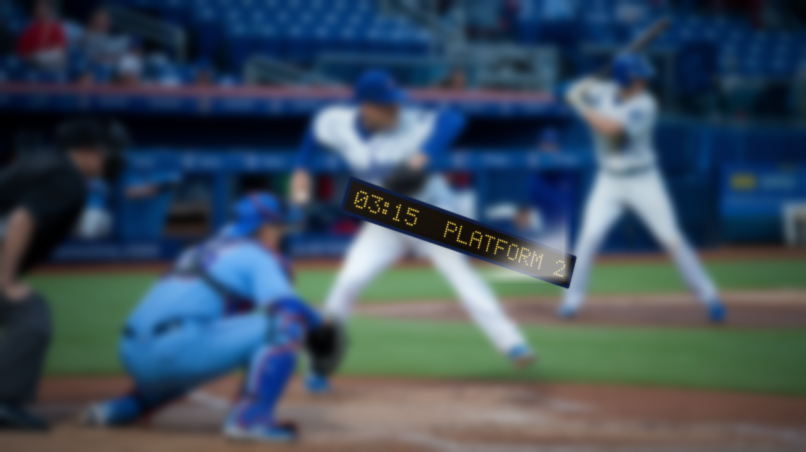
**3:15**
